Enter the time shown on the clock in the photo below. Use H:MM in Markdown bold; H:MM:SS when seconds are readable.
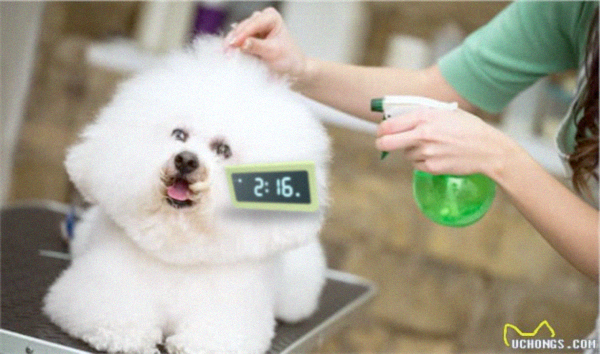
**2:16**
